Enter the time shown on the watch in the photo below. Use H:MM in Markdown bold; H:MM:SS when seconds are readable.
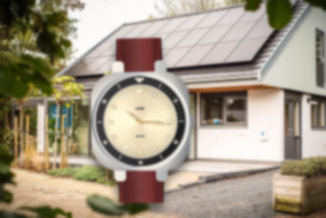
**10:16**
